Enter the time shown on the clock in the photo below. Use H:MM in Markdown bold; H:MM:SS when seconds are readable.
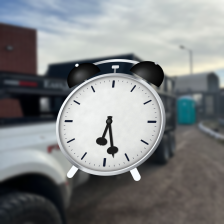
**6:28**
